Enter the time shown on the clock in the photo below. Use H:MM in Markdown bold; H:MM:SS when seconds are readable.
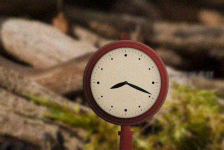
**8:19**
